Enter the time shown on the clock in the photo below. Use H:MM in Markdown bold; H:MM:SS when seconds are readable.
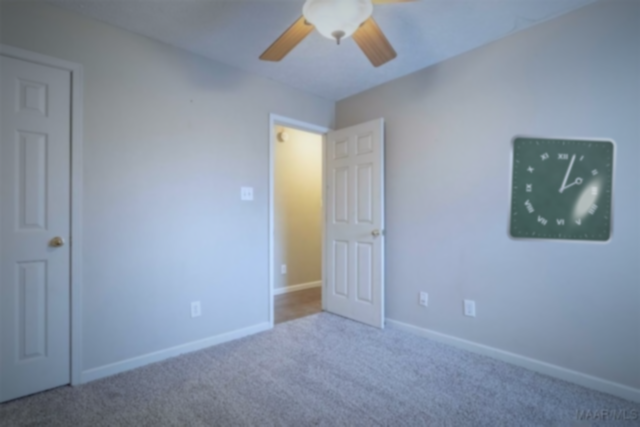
**2:03**
